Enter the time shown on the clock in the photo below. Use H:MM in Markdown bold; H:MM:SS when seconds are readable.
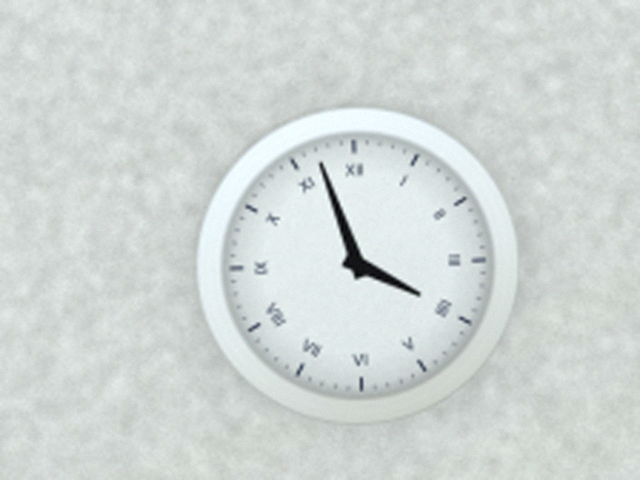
**3:57**
